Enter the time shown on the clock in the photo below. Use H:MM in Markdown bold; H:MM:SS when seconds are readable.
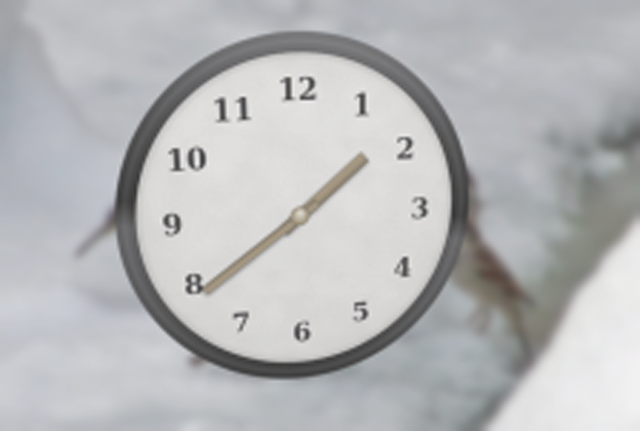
**1:39**
